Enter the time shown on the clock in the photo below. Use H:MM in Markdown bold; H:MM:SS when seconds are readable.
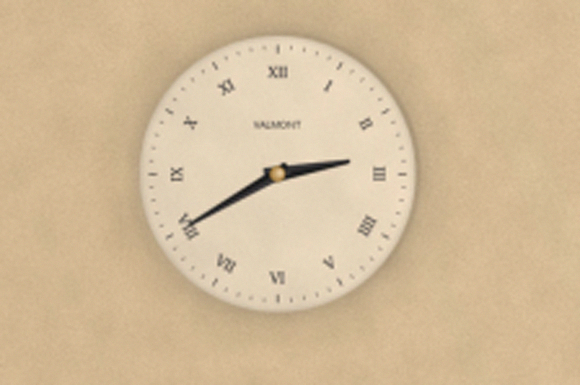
**2:40**
